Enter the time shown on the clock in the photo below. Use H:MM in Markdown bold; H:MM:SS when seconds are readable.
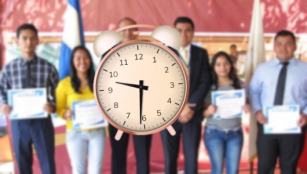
**9:31**
